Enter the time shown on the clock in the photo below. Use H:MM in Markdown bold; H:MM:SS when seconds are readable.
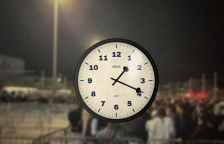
**1:19**
